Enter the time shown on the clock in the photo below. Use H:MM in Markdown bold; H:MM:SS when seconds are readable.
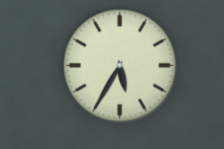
**5:35**
